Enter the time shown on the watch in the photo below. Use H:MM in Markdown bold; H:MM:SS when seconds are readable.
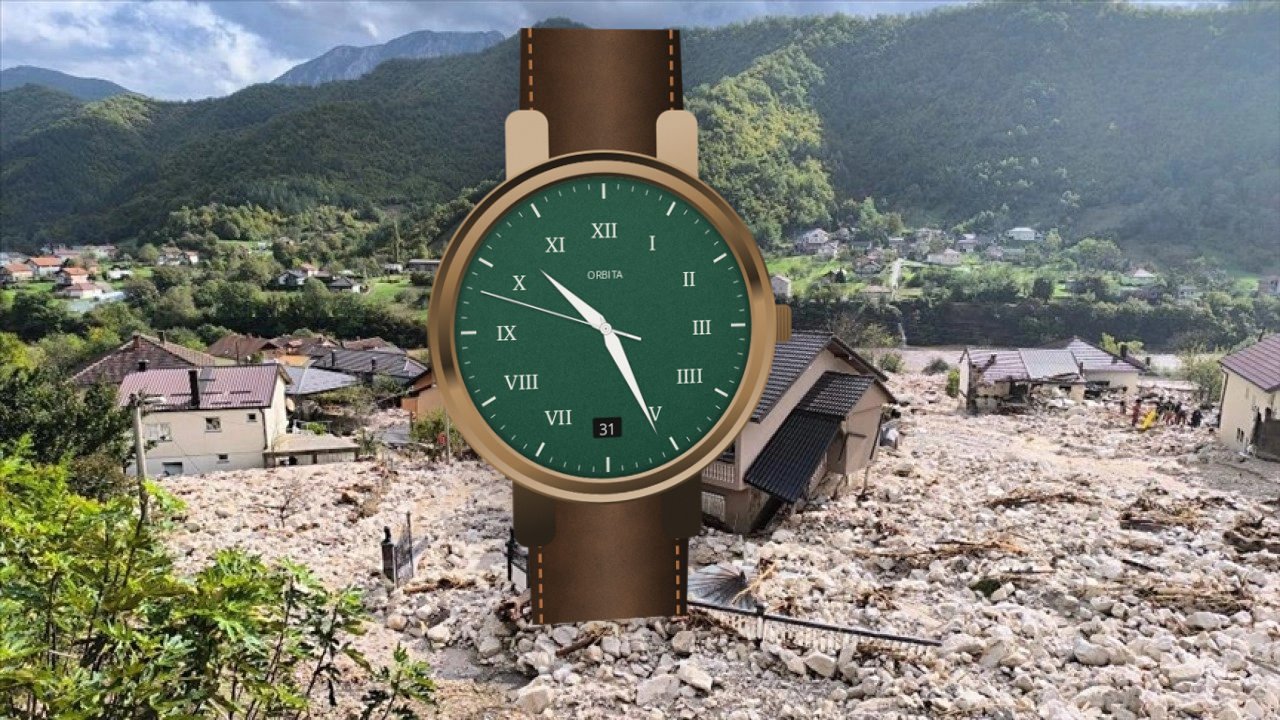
**10:25:48**
